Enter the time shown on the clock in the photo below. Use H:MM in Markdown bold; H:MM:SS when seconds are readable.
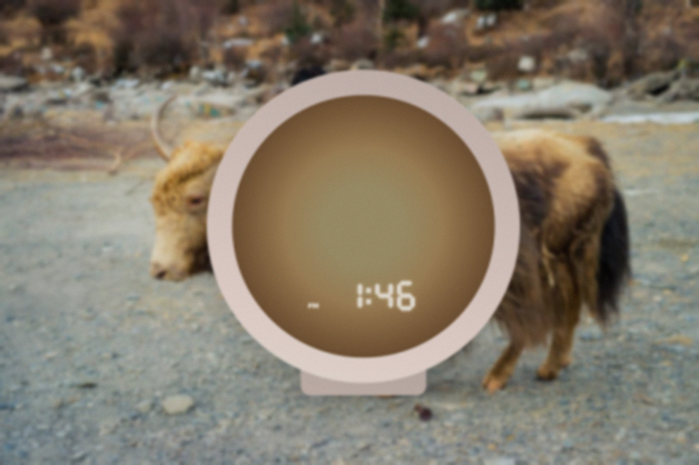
**1:46**
